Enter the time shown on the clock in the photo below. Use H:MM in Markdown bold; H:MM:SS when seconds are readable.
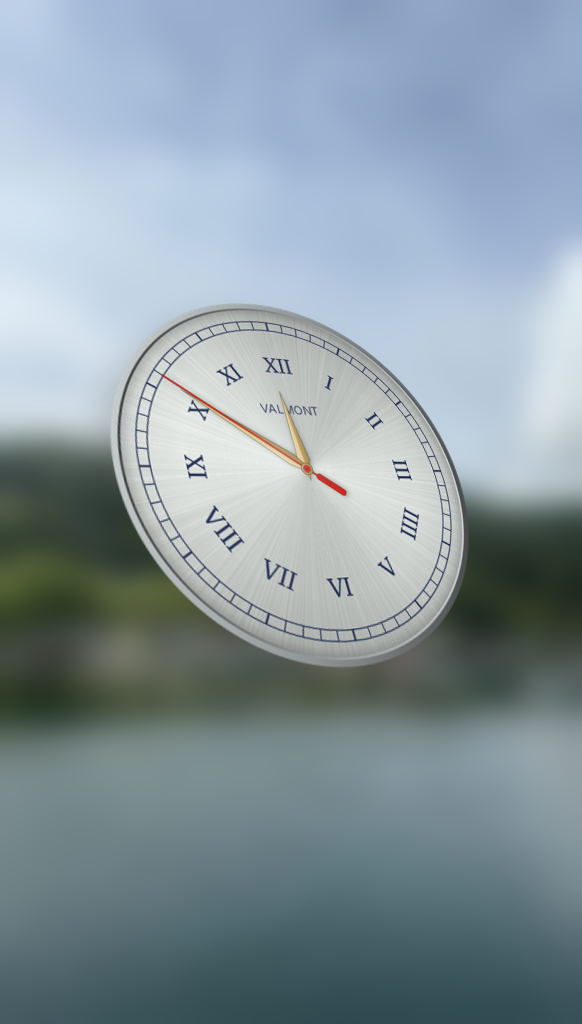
**11:50:51**
